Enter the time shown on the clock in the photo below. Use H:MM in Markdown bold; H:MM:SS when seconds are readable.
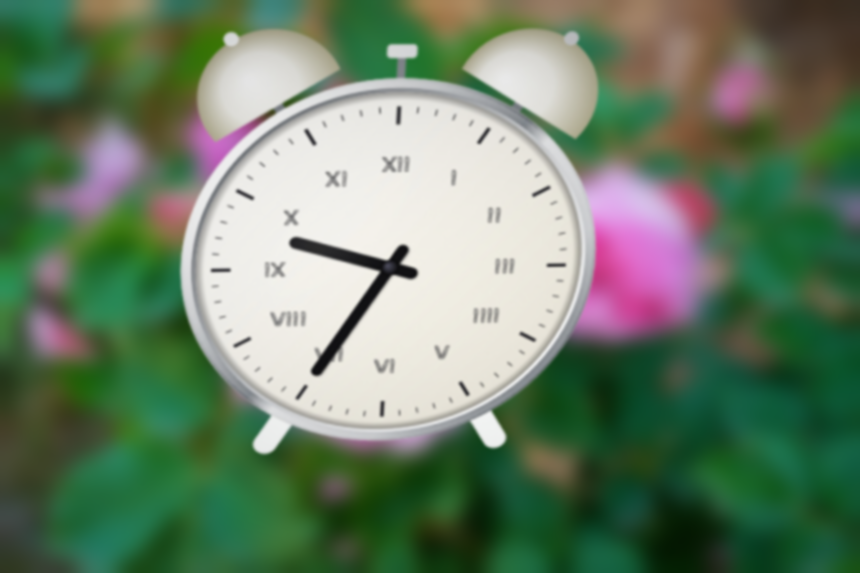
**9:35**
